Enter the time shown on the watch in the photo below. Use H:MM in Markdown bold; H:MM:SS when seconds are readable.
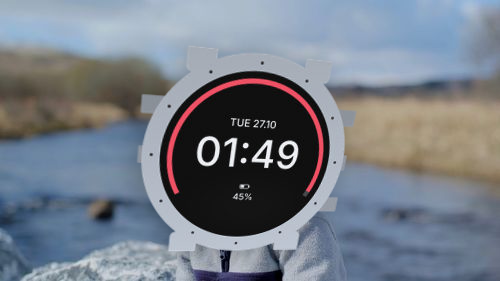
**1:49**
